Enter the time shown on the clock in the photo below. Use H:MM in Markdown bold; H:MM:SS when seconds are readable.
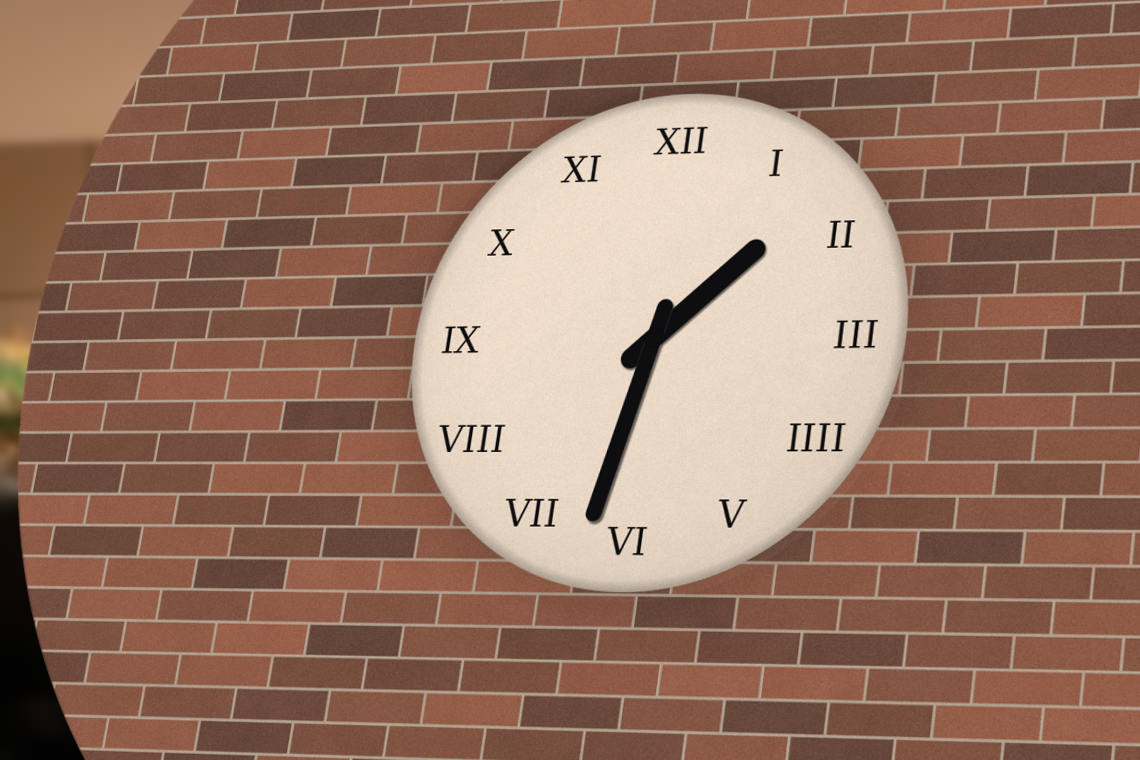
**1:32**
